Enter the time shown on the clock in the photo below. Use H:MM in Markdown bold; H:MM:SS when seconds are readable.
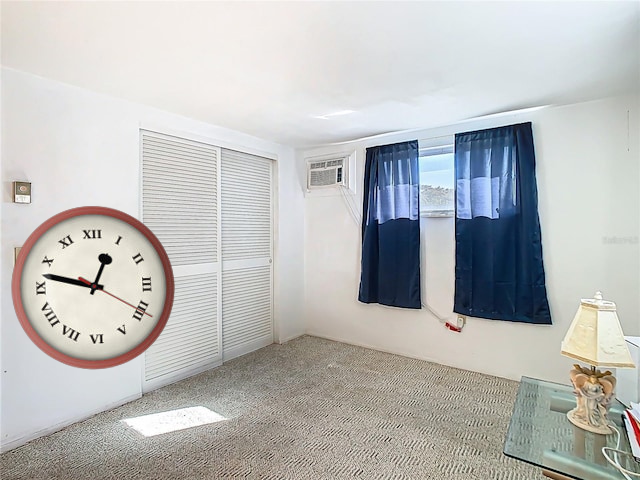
**12:47:20**
